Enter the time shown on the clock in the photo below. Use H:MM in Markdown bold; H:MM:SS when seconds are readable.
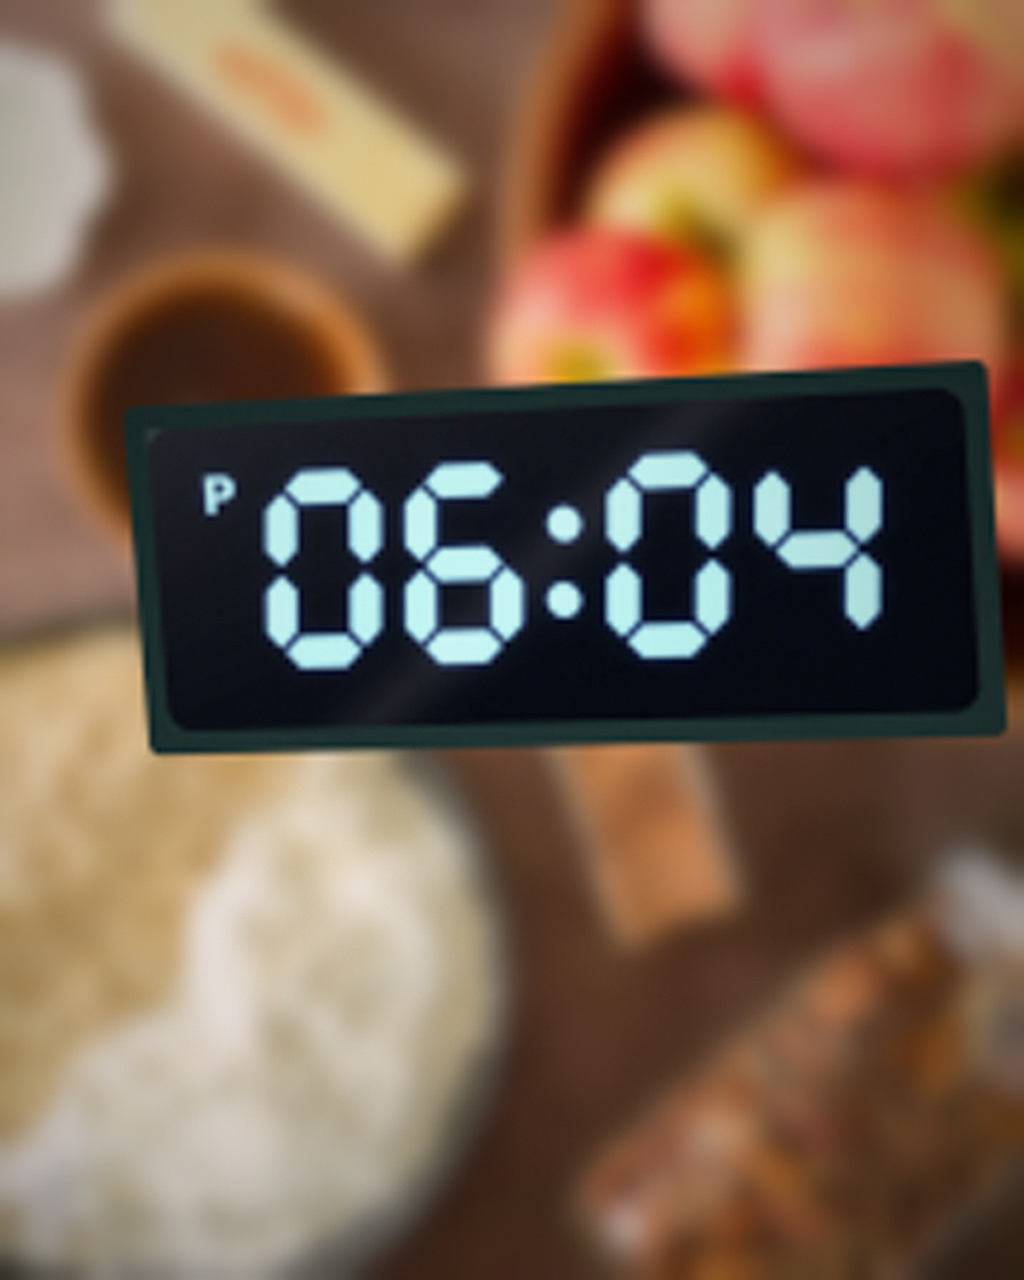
**6:04**
